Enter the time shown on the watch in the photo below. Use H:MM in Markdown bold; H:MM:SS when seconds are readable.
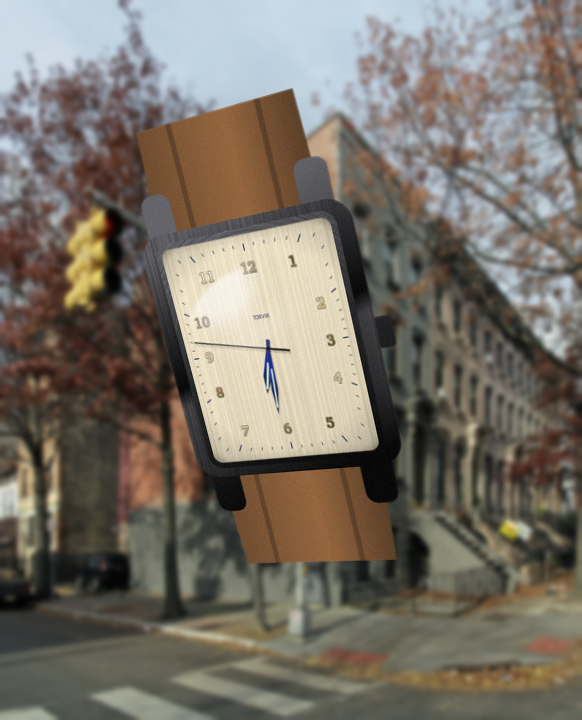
**6:30:47**
